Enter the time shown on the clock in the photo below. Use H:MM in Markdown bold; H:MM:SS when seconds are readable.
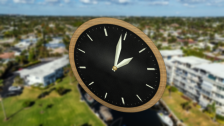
**2:04**
